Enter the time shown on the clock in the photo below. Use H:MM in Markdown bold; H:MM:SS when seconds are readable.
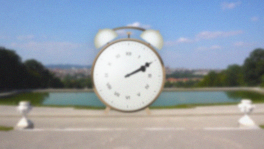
**2:10**
